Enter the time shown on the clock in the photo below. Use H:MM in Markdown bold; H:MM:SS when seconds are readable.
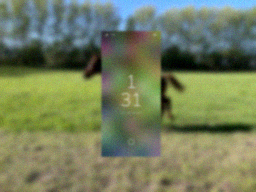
**1:31**
